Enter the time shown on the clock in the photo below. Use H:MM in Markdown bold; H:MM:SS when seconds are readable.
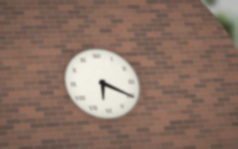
**6:20**
